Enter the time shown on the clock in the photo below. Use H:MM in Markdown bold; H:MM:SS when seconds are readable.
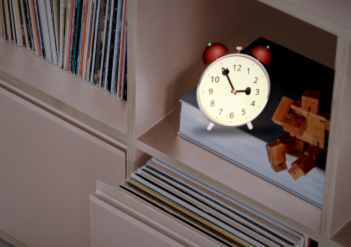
**2:55**
